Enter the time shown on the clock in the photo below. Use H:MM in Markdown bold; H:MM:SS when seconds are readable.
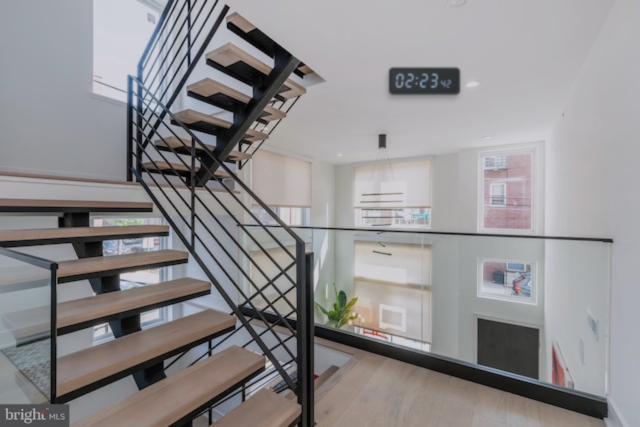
**2:23**
